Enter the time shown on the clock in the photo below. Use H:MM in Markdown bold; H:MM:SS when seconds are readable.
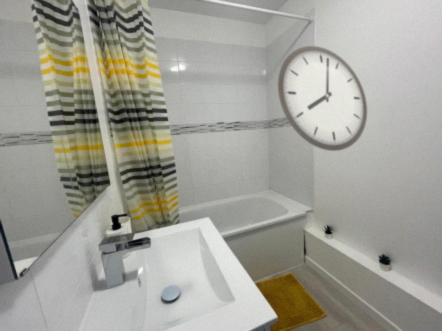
**8:02**
